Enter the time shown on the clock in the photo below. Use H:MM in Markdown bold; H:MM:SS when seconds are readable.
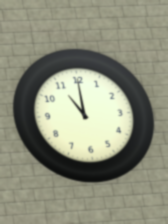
**11:00**
